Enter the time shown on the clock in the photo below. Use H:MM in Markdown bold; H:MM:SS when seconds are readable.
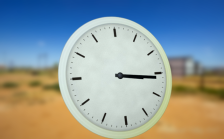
**3:16**
